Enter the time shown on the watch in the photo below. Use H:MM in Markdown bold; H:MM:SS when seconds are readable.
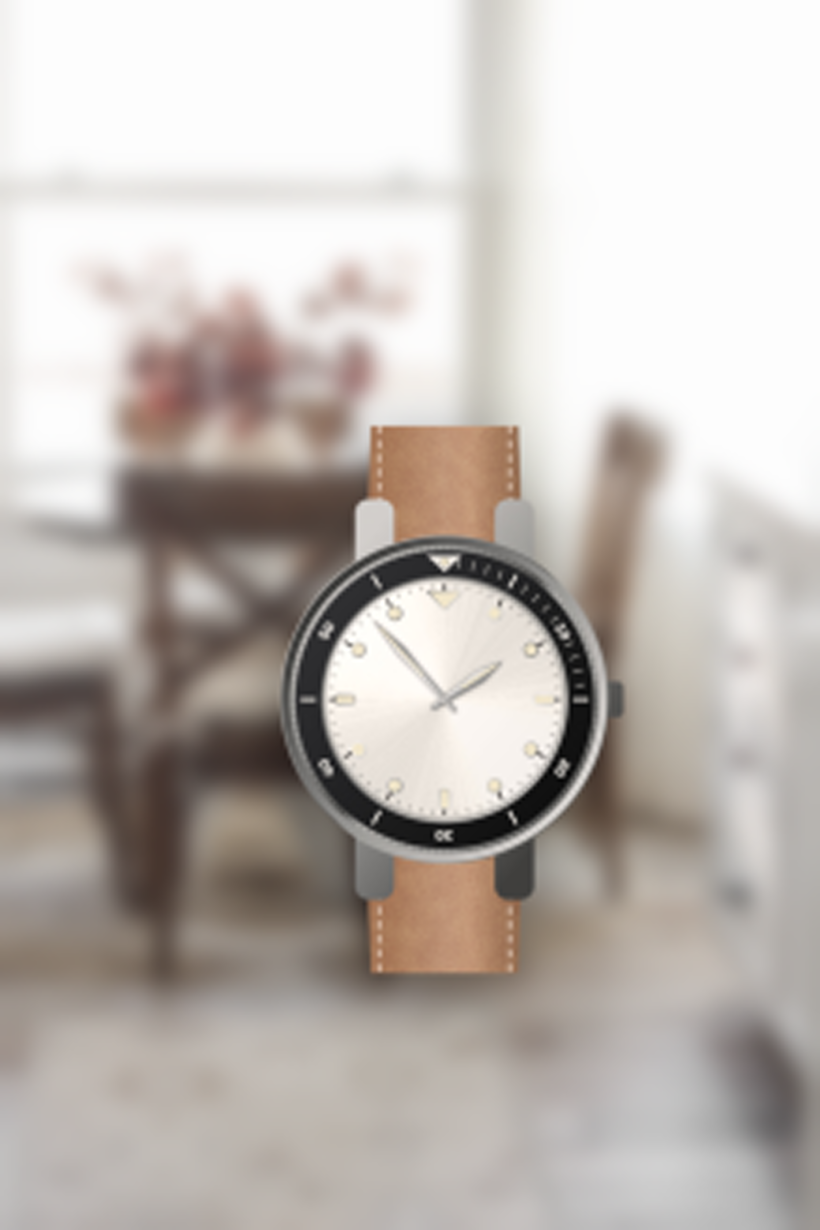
**1:53**
